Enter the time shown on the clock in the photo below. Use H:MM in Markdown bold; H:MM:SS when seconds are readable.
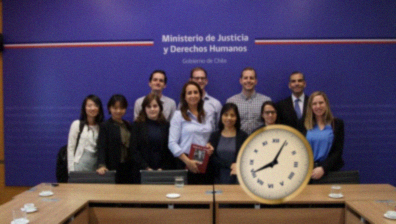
**8:04**
